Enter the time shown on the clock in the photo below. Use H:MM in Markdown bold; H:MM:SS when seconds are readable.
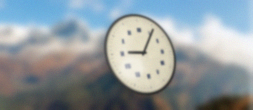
**9:06**
